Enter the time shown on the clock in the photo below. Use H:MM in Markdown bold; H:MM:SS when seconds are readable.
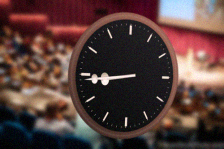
**8:44**
